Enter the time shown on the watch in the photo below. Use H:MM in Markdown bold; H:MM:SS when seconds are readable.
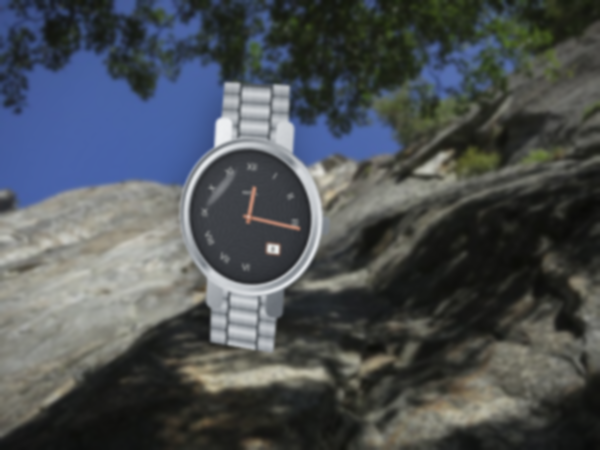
**12:16**
